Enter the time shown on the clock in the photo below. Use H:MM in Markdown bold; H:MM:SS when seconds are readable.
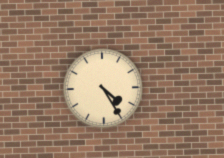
**4:25**
